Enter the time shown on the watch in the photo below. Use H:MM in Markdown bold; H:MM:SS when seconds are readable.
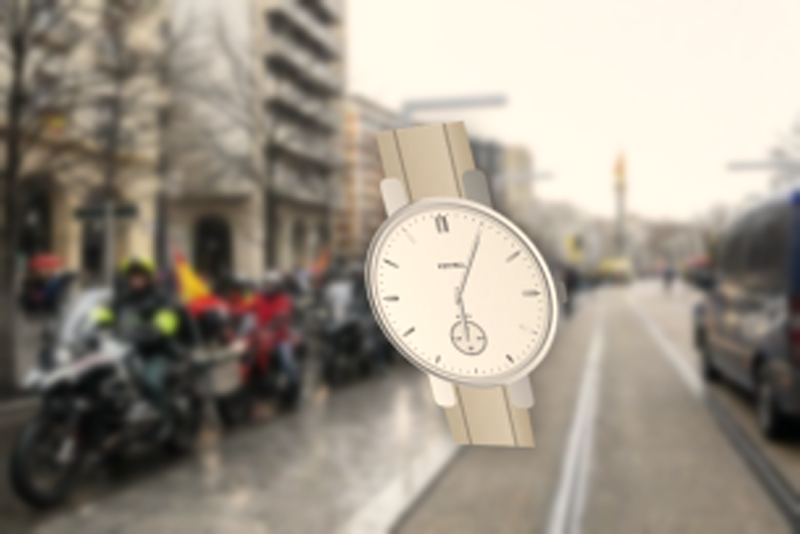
**6:05**
